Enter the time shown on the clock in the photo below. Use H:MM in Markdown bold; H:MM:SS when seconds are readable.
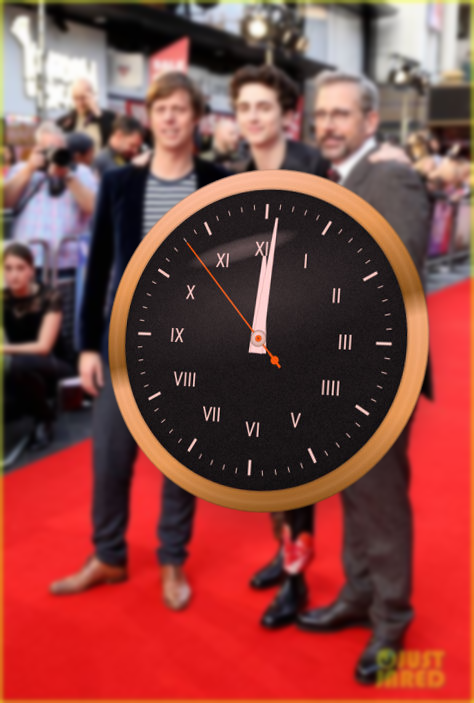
**12:00:53**
